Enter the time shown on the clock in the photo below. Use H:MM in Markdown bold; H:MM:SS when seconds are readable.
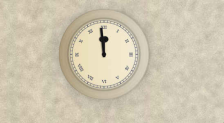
**11:59**
